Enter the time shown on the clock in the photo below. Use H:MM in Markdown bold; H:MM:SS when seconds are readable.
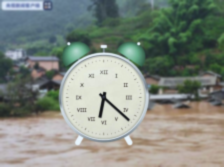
**6:22**
